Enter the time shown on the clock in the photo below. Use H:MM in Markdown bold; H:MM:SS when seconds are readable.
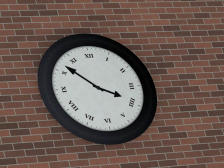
**3:52**
